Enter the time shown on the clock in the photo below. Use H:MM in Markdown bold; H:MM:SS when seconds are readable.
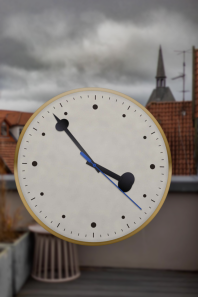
**3:53:22**
